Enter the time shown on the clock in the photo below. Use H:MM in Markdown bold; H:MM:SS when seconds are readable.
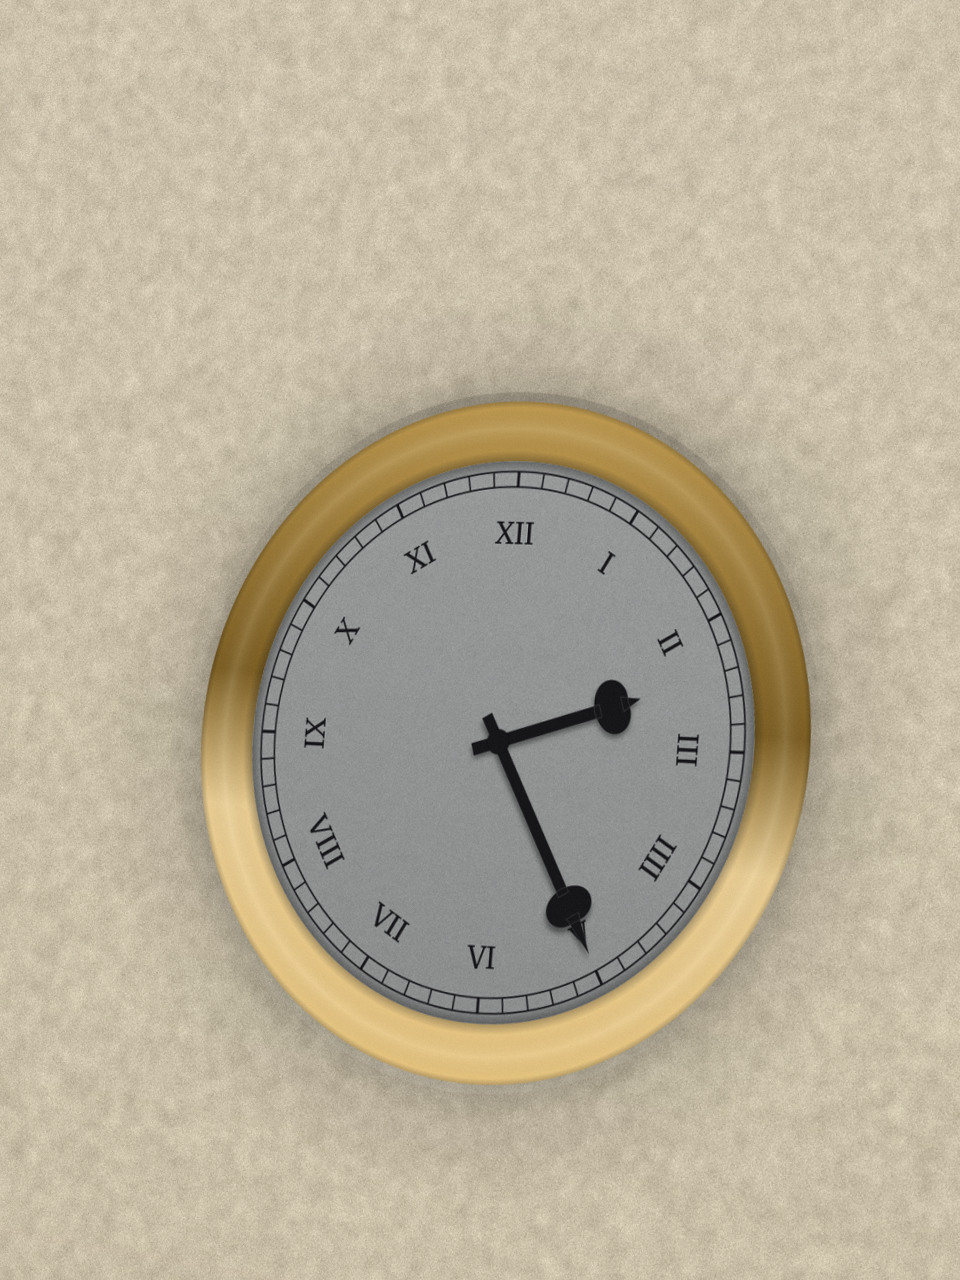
**2:25**
